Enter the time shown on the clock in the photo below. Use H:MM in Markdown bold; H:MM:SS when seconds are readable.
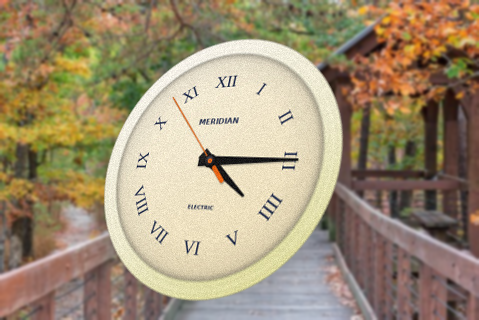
**4:14:53**
